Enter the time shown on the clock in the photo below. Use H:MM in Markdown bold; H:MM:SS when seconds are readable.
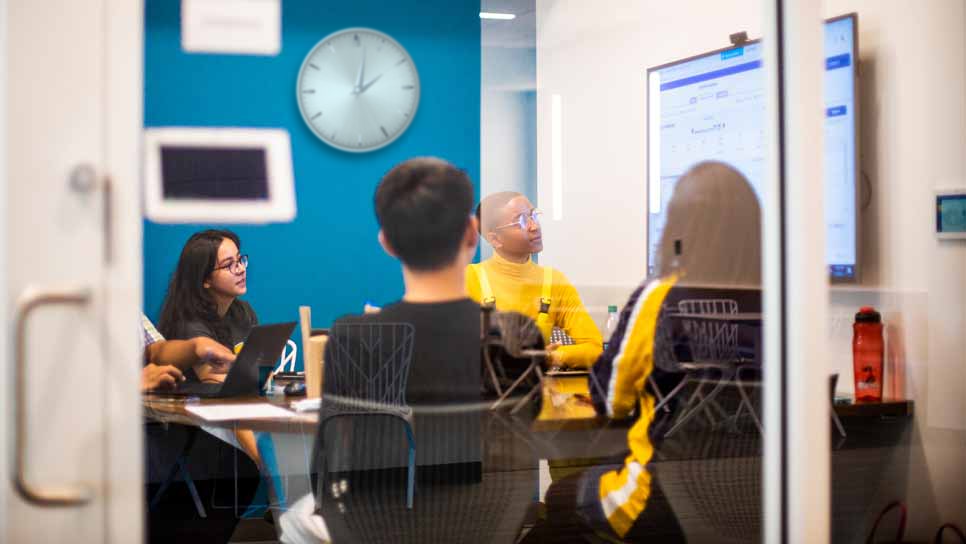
**2:02**
